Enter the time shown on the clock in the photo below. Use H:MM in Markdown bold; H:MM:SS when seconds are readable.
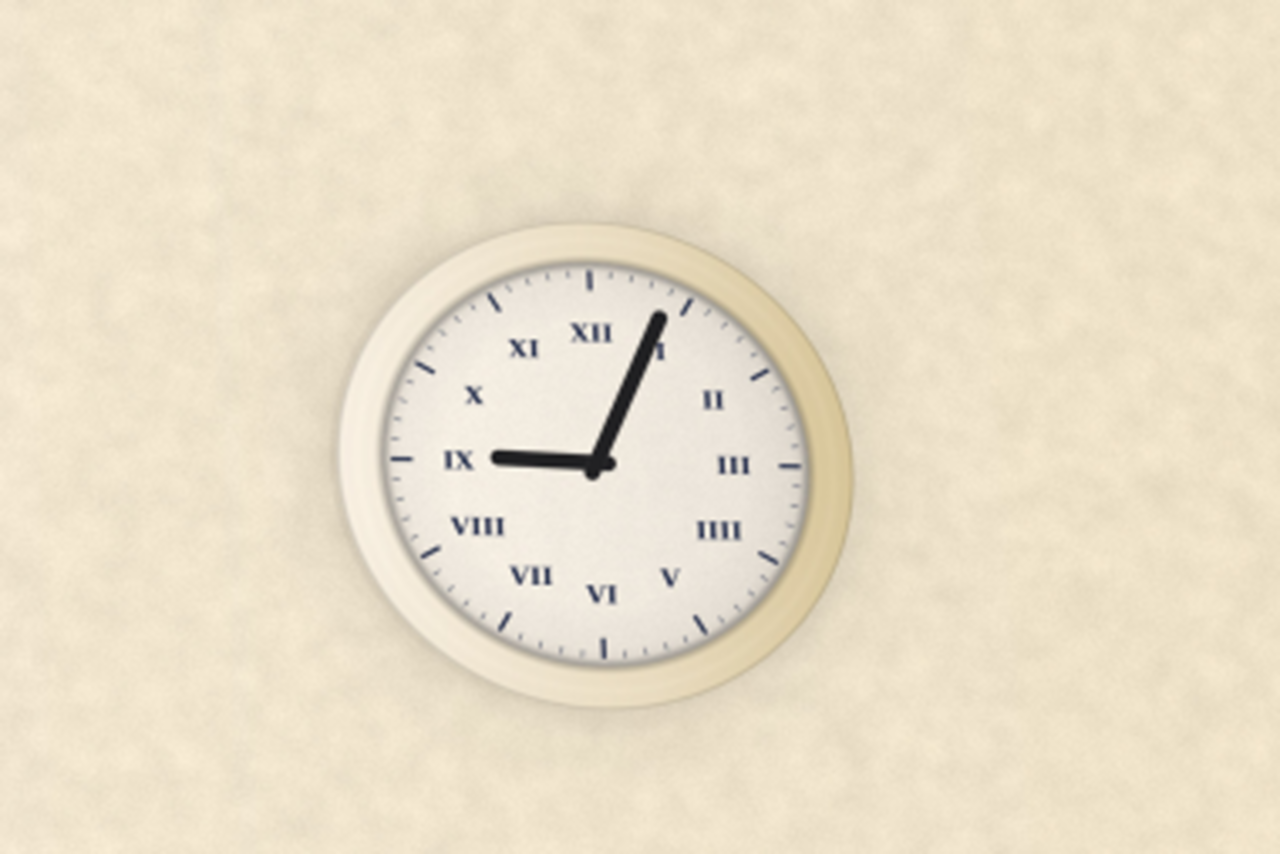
**9:04**
